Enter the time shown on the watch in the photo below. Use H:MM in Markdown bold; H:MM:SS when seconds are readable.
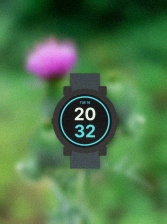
**20:32**
